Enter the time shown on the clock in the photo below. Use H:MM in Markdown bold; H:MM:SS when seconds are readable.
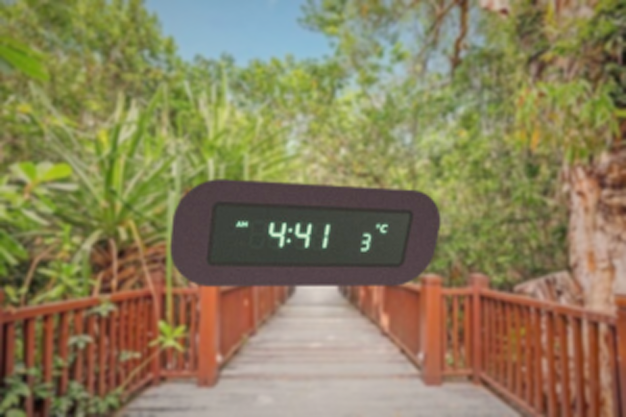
**4:41**
